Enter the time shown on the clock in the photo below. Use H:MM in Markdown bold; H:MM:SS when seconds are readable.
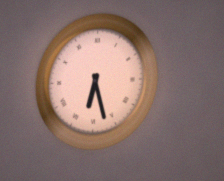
**6:27**
